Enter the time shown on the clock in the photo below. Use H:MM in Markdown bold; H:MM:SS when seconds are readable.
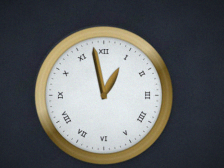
**12:58**
